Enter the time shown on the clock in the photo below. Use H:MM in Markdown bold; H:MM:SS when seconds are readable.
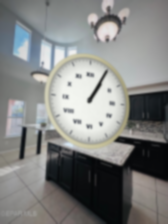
**1:05**
